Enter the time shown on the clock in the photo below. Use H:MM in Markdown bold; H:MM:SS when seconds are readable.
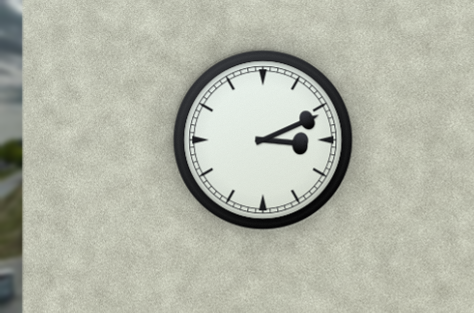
**3:11**
